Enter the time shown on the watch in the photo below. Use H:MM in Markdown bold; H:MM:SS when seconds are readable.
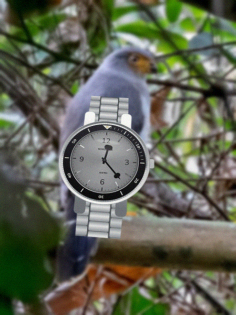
**12:23**
